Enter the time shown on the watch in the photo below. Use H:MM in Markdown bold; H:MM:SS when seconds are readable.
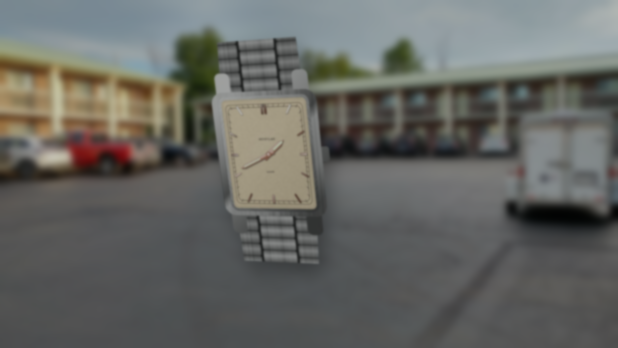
**1:41**
